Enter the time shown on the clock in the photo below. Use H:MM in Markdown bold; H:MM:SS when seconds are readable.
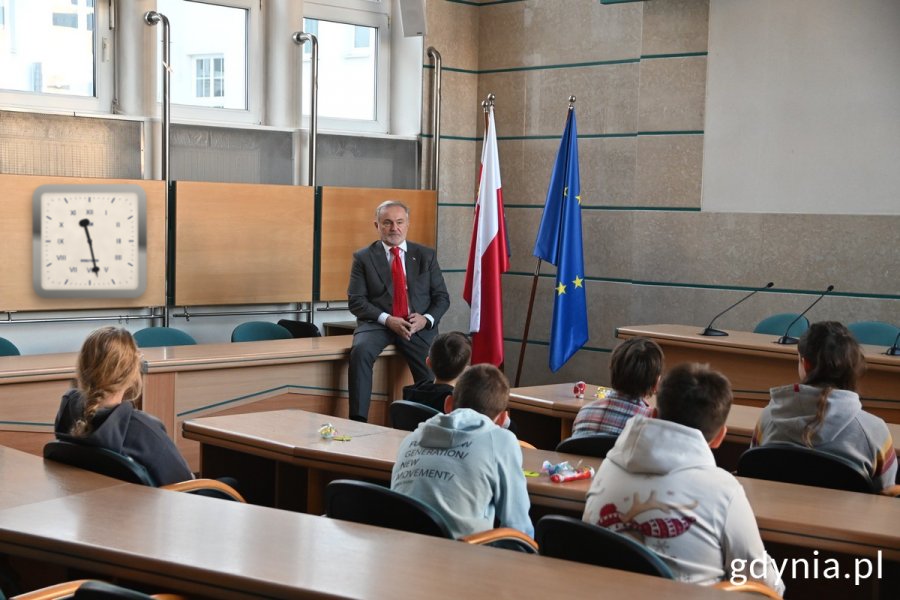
**11:28**
